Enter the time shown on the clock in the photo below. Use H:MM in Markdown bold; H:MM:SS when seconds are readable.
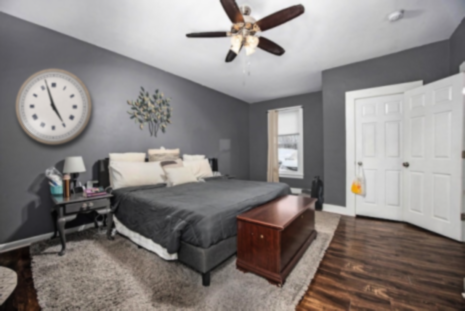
**4:57**
